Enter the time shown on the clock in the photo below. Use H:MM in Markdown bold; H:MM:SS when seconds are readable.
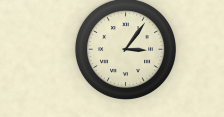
**3:06**
